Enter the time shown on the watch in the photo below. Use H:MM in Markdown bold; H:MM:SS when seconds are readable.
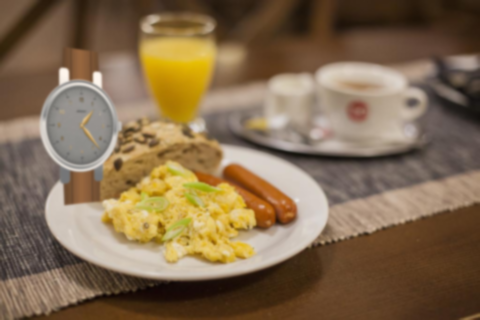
**1:23**
